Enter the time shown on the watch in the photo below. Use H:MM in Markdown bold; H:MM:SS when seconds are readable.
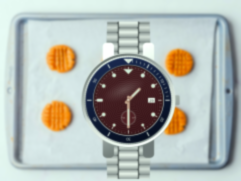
**1:30**
